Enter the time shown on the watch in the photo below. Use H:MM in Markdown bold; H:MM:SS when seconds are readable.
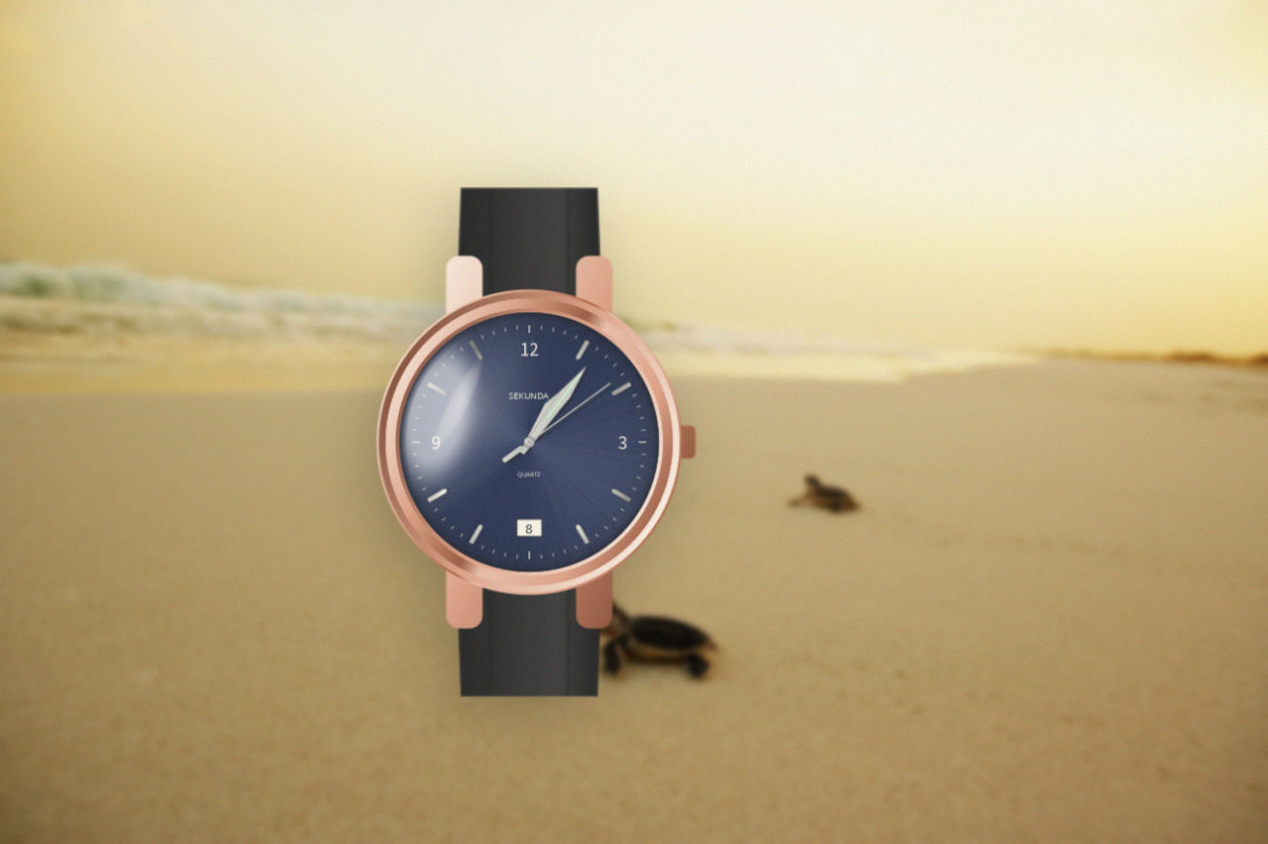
**1:06:09**
